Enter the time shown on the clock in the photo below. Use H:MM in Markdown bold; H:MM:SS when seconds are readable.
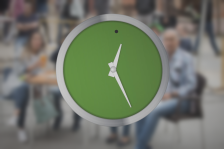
**12:25**
